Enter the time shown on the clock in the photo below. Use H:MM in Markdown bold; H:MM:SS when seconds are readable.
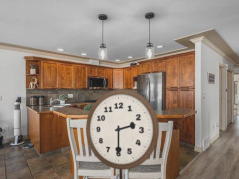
**2:30**
